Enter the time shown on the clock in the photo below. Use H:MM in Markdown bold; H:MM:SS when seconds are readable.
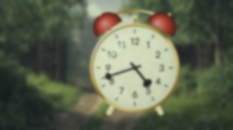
**4:42**
